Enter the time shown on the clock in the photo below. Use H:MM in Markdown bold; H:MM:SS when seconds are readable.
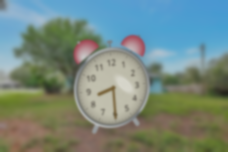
**8:30**
